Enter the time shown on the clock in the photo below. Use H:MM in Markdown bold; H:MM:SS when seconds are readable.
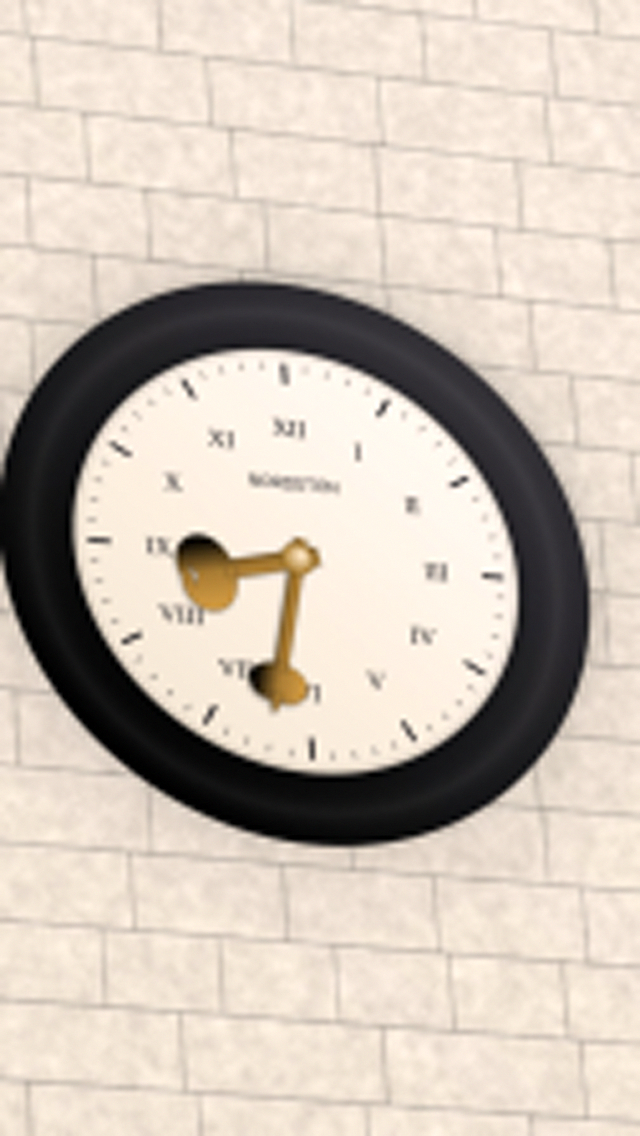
**8:32**
